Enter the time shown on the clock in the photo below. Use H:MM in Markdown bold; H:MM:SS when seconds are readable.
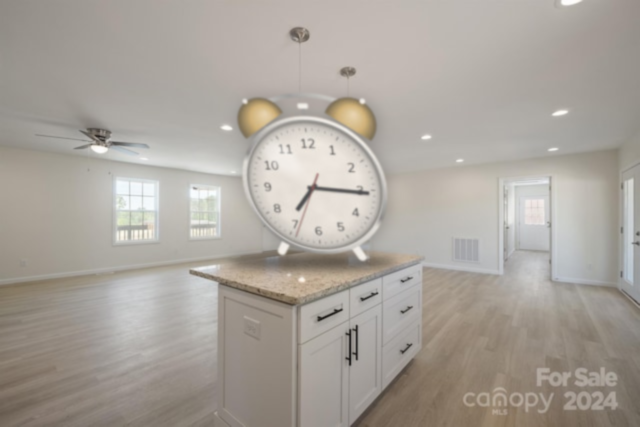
**7:15:34**
